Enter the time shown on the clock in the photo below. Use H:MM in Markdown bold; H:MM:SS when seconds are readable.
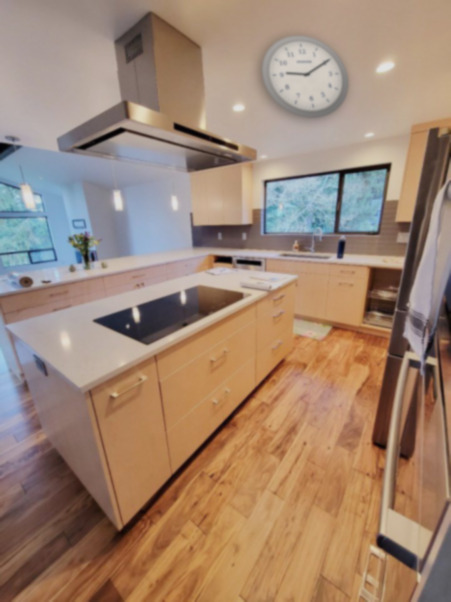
**9:10**
